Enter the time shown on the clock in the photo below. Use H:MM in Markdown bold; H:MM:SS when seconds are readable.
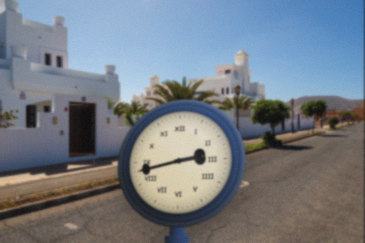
**2:43**
